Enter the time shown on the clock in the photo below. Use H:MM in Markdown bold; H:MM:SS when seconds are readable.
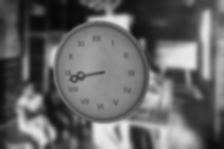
**8:43**
